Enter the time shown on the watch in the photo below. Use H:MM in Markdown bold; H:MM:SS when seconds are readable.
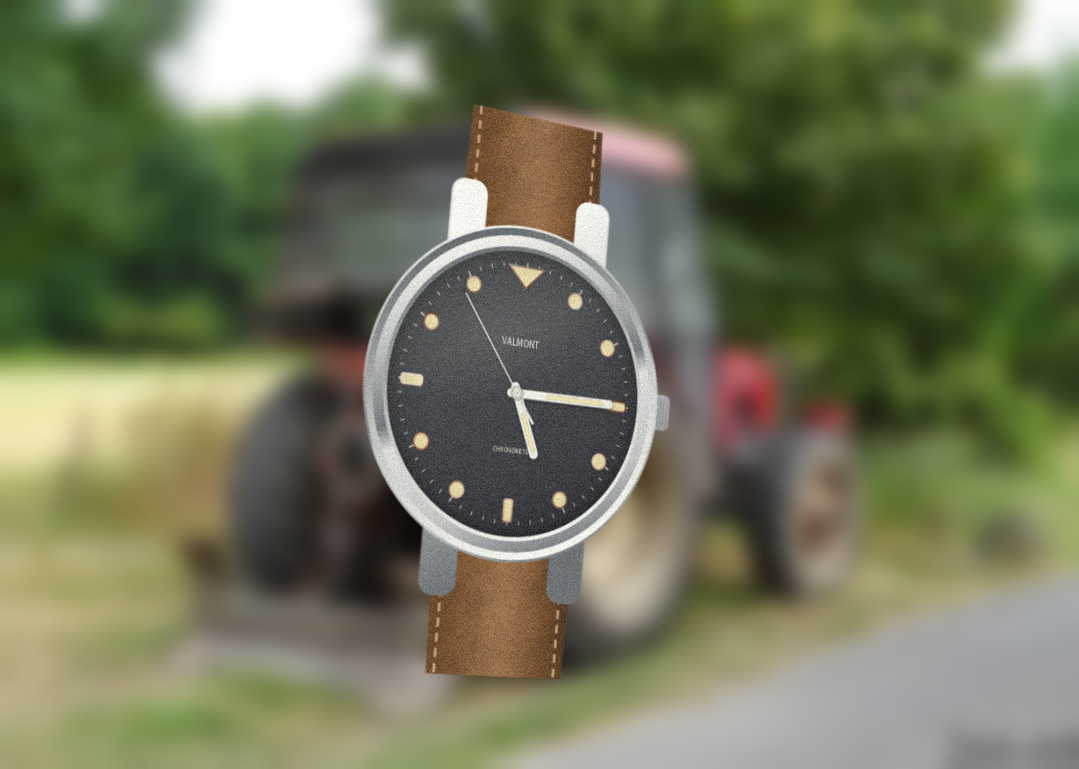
**5:14:54**
